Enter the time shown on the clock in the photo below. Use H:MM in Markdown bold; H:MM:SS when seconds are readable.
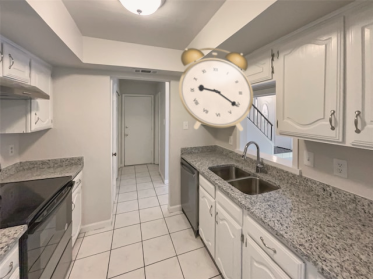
**9:21**
